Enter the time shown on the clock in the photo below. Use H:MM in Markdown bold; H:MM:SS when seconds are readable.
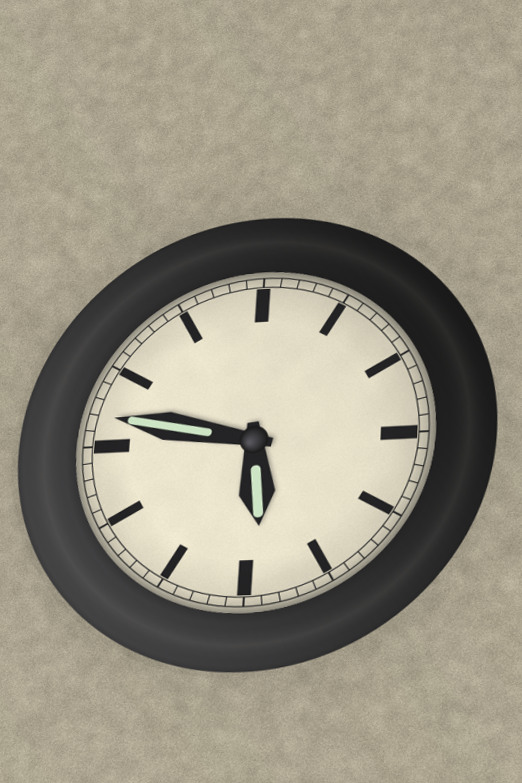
**5:47**
